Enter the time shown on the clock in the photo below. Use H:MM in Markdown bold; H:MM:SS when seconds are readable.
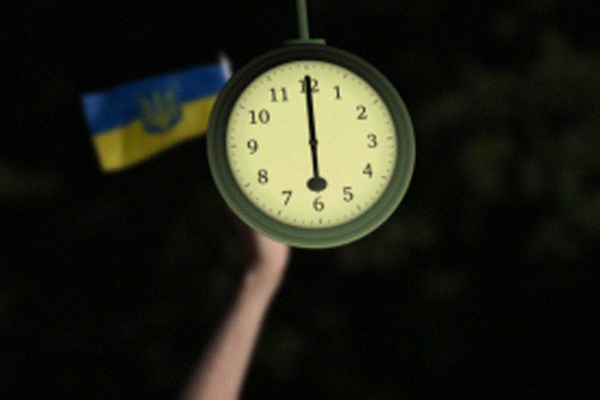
**6:00**
